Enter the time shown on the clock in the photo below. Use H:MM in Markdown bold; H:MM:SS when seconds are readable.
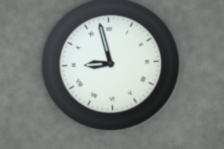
**8:58**
